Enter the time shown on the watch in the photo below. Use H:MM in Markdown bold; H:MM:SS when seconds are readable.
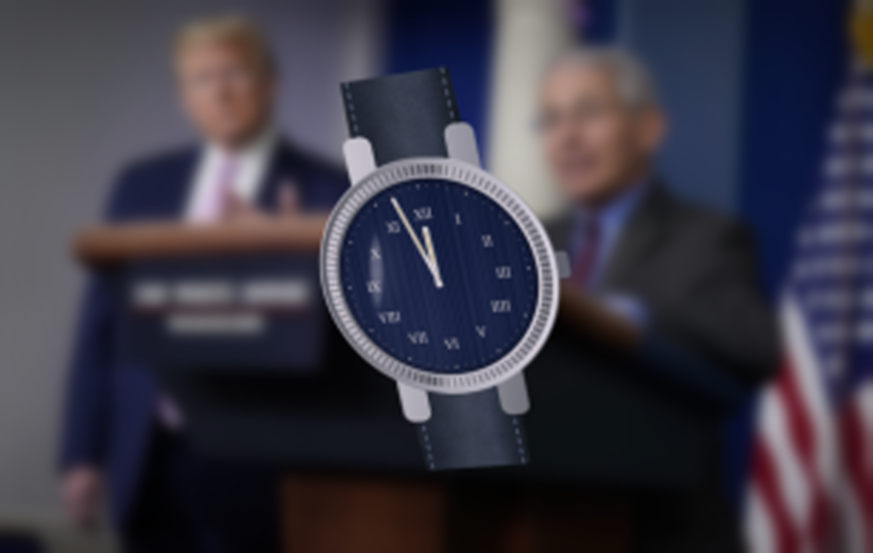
**11:57**
